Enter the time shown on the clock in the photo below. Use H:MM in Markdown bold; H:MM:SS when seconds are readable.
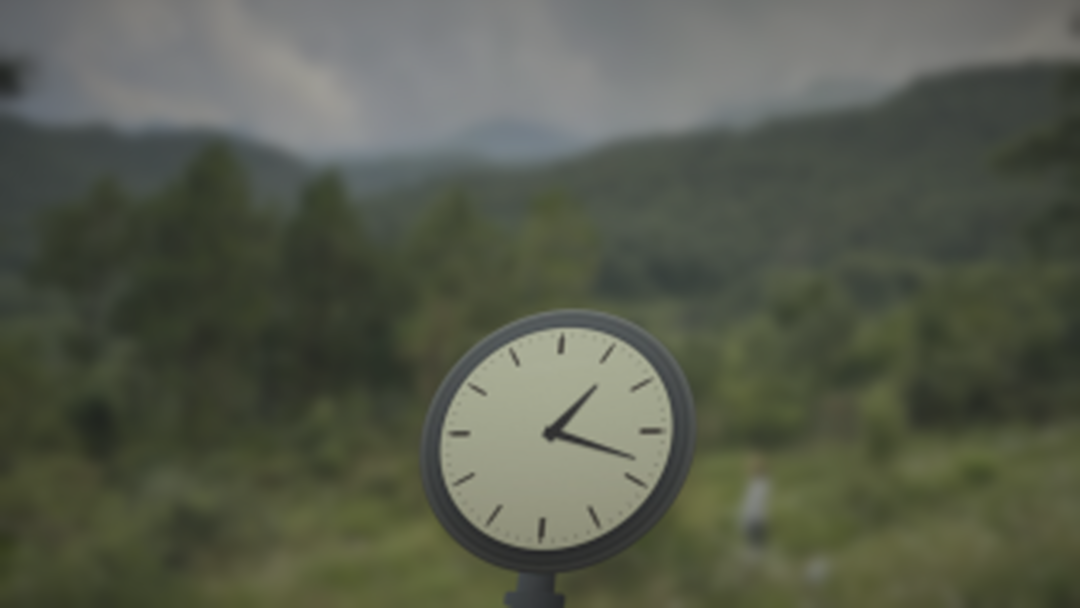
**1:18**
